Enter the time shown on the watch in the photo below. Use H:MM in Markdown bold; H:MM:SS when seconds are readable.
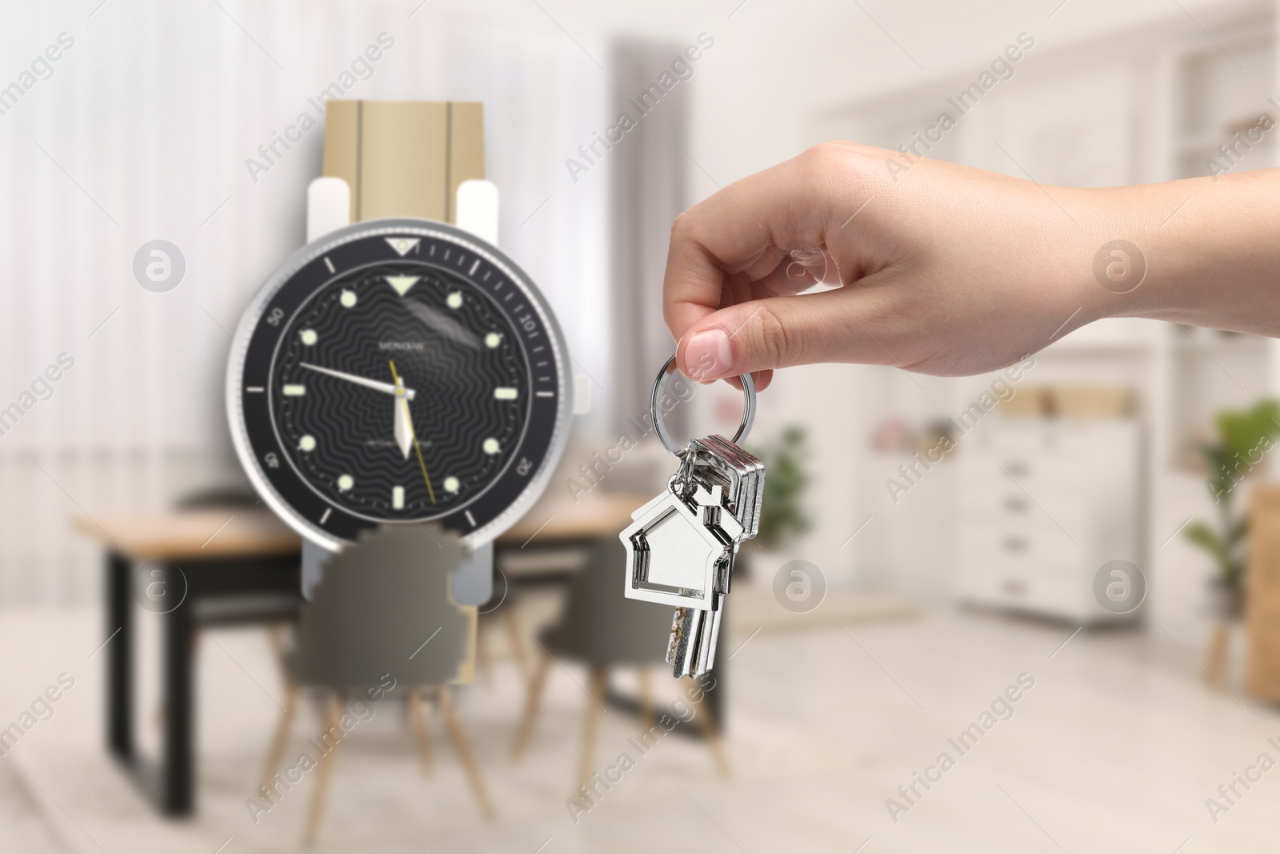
**5:47:27**
